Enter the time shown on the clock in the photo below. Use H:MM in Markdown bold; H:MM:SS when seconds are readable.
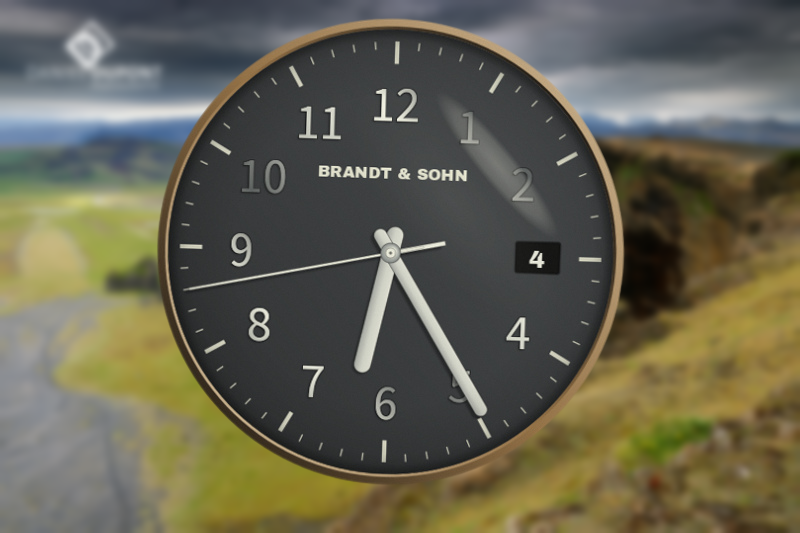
**6:24:43**
